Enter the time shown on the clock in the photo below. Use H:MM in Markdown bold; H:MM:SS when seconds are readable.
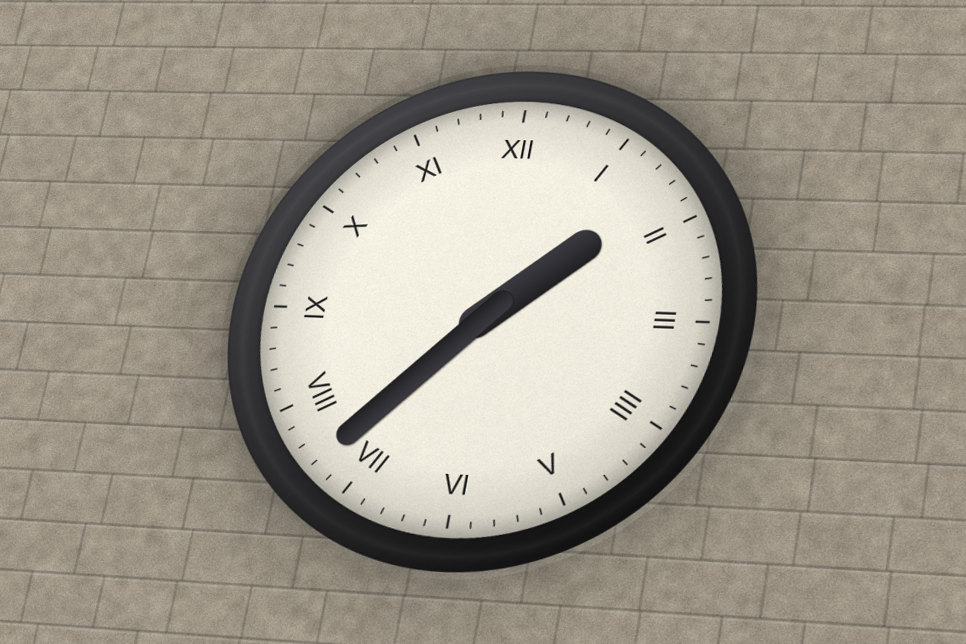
**1:37**
